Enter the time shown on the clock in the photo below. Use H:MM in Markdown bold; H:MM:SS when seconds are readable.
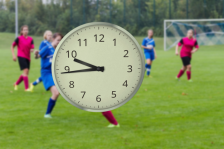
**9:44**
